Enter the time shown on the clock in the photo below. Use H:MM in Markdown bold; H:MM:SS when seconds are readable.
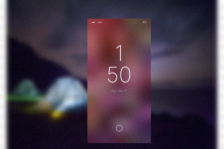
**1:50**
